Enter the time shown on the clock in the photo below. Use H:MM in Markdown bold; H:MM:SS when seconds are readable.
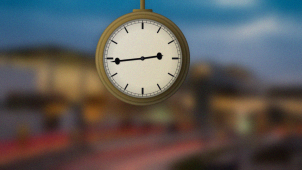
**2:44**
